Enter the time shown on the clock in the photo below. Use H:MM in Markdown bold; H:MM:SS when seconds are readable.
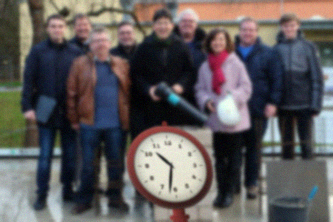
**10:32**
